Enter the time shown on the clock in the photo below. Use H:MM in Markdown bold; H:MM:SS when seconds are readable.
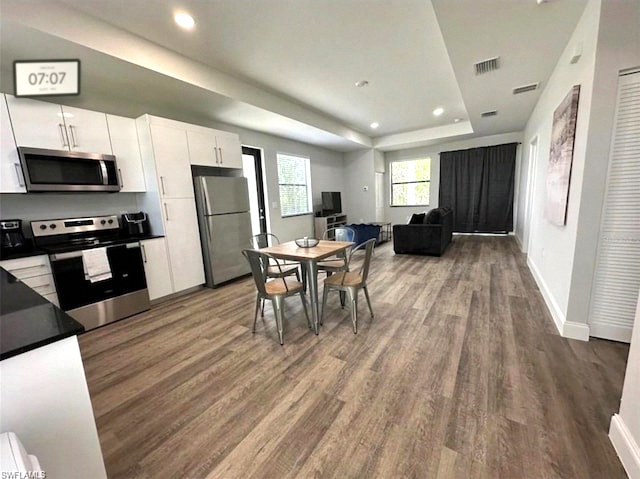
**7:07**
